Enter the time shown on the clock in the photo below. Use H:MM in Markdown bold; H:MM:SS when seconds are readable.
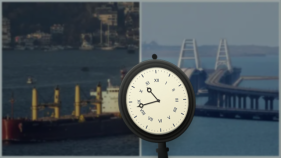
**10:43**
